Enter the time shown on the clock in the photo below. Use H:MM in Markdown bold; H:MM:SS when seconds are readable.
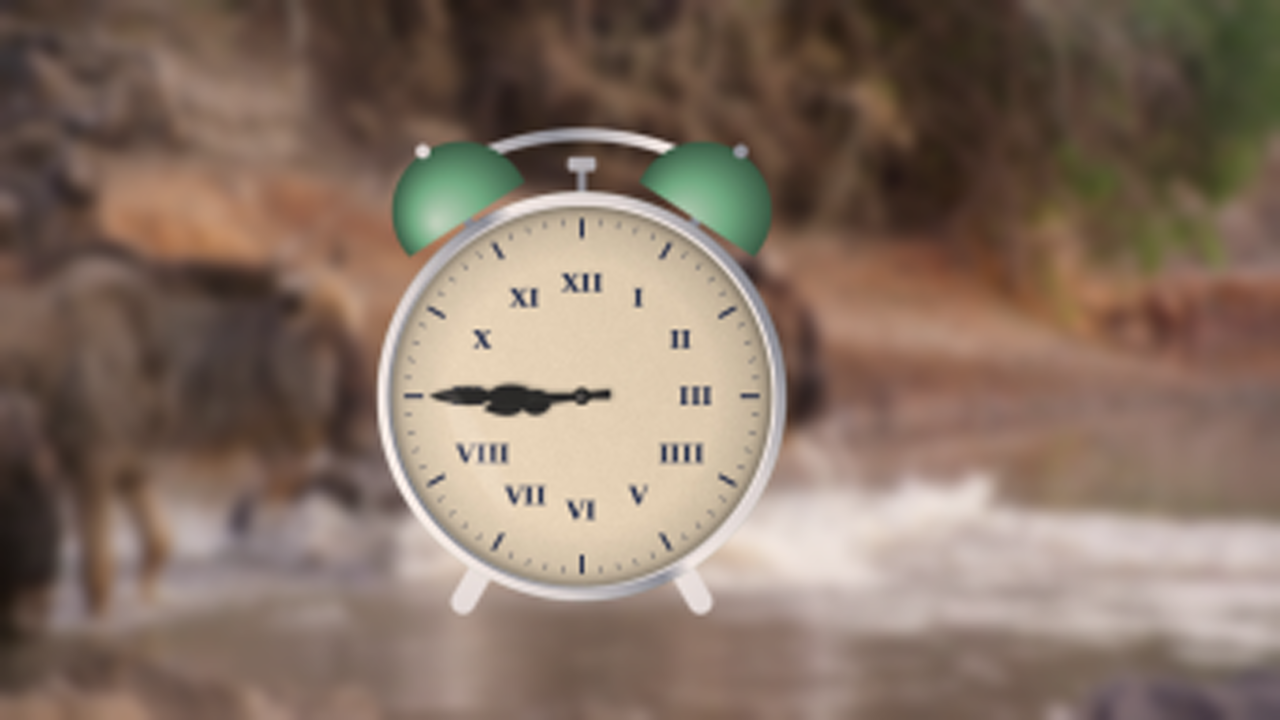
**8:45**
